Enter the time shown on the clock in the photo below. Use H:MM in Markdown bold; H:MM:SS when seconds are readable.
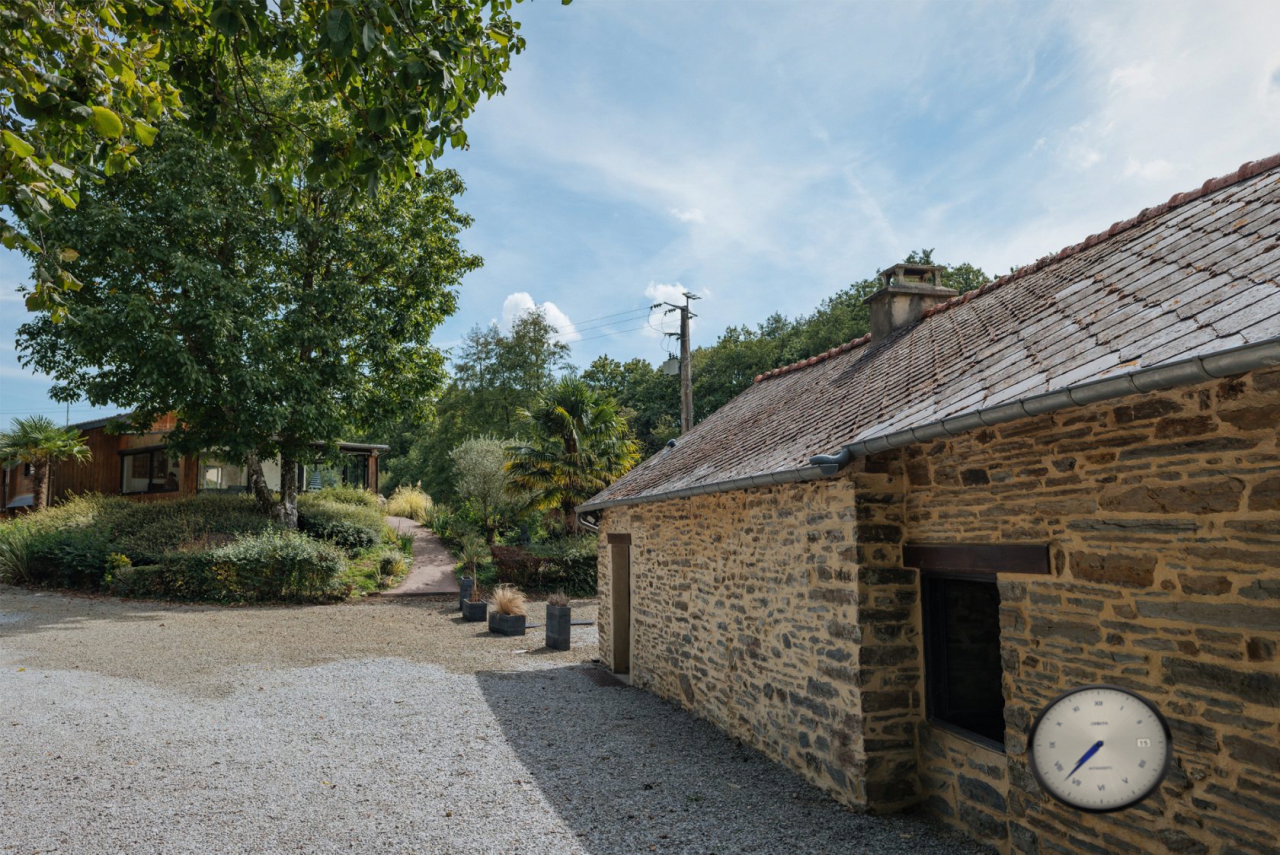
**7:37**
